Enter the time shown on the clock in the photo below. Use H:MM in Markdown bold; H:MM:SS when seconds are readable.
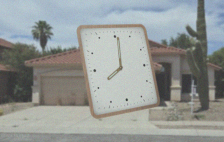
**8:01**
